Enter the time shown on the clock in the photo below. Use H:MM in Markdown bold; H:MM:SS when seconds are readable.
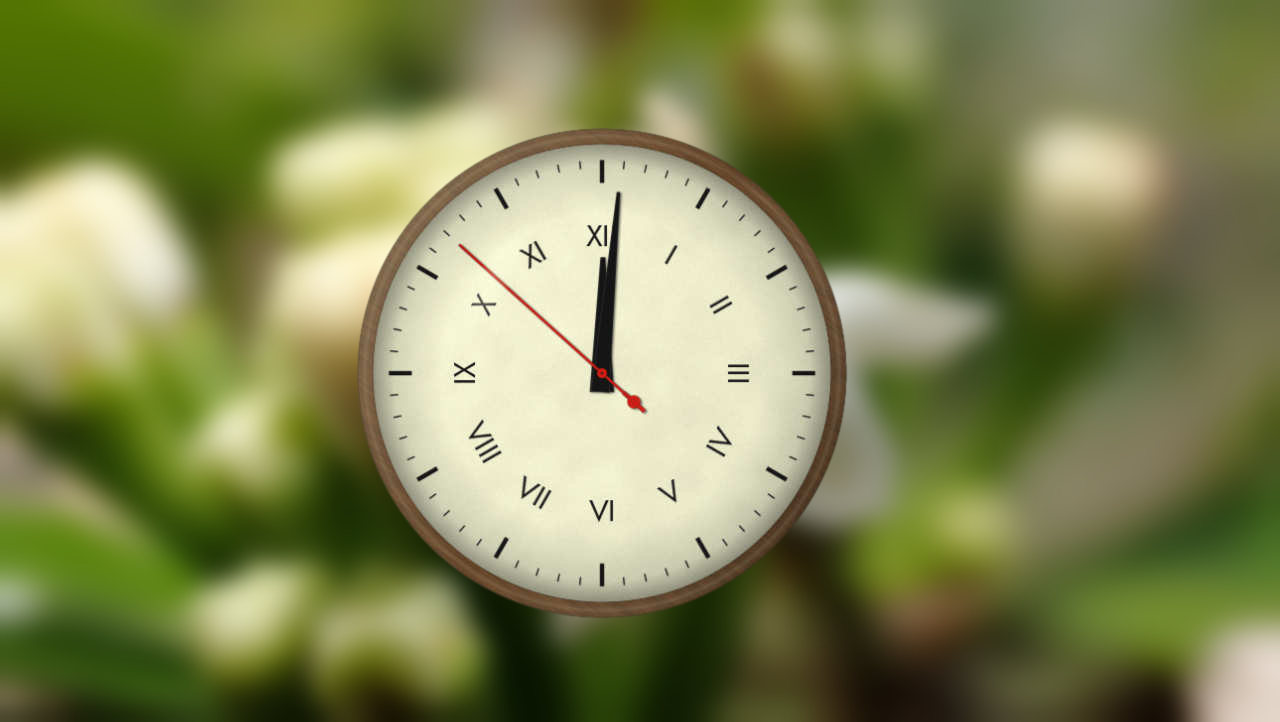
**12:00:52**
